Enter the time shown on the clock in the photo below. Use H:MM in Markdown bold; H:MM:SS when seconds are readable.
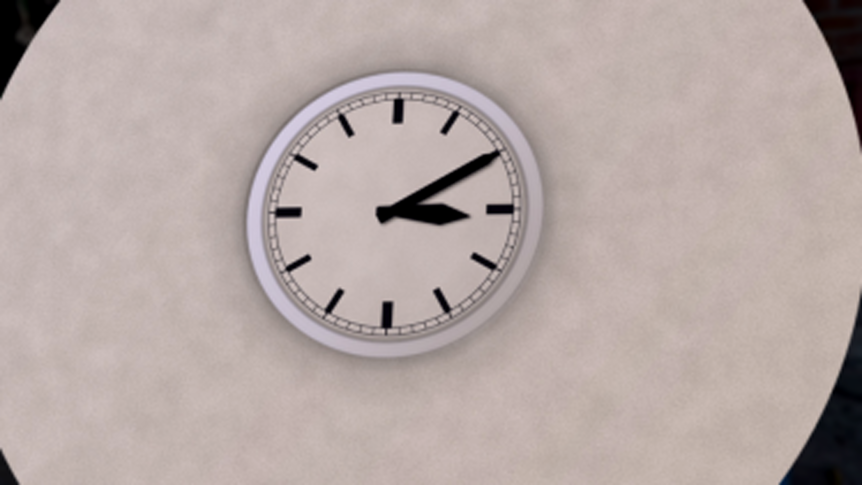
**3:10**
